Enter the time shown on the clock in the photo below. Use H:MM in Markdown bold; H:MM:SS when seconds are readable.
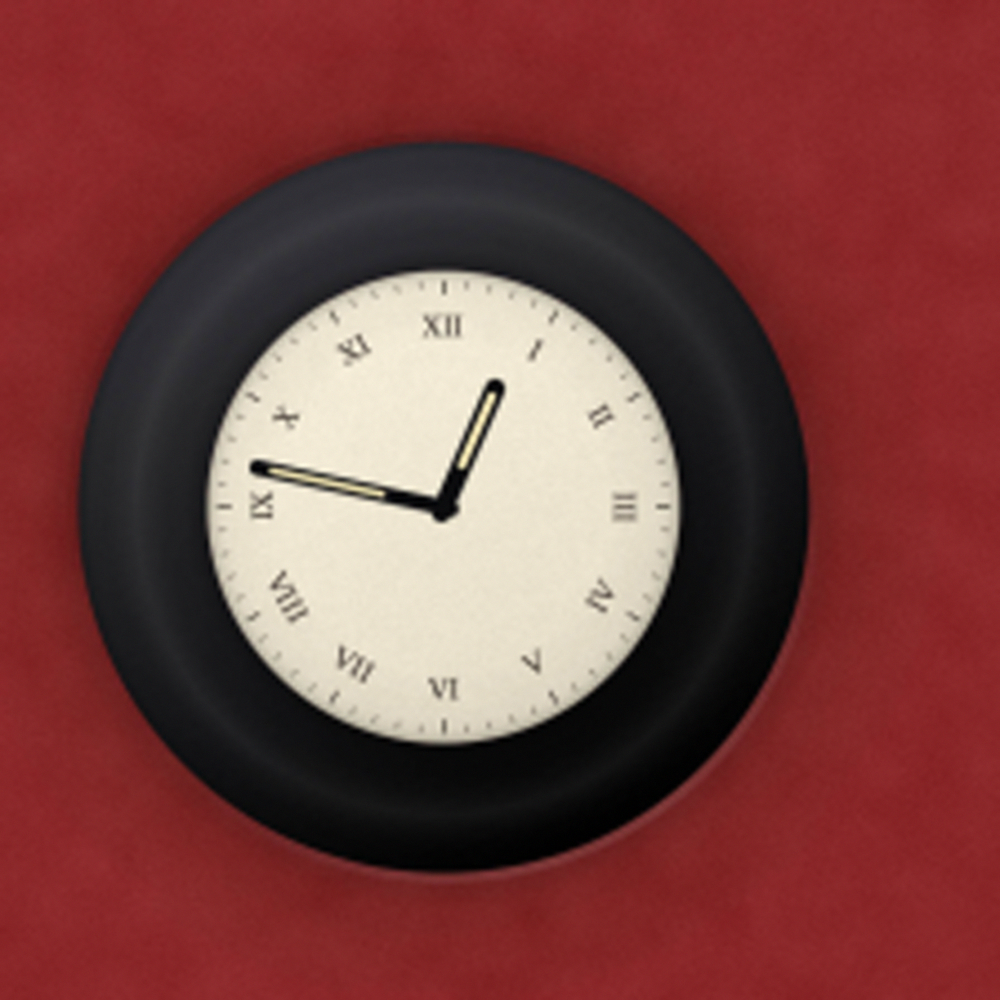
**12:47**
